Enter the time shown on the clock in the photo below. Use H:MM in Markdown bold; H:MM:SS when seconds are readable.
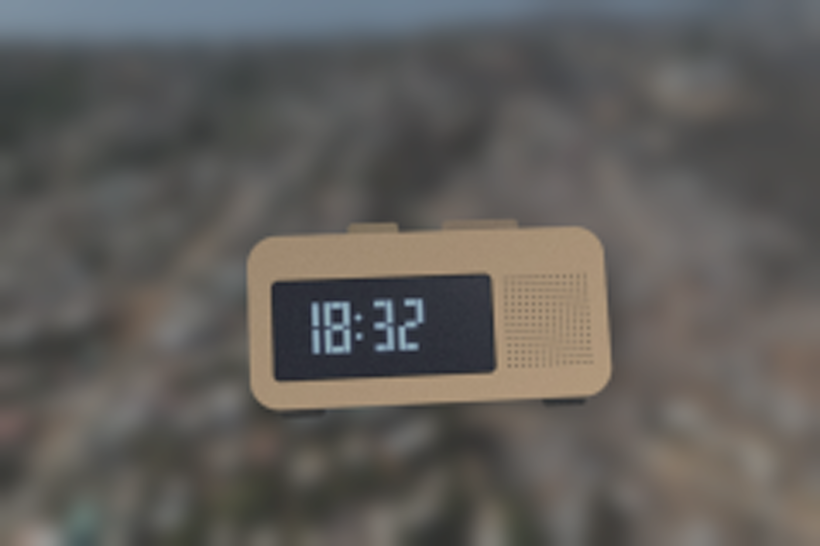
**18:32**
